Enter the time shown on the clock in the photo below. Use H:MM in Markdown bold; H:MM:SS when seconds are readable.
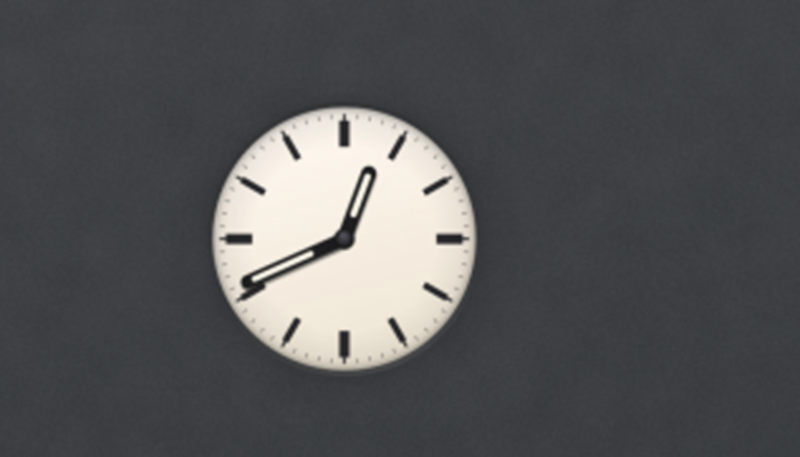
**12:41**
